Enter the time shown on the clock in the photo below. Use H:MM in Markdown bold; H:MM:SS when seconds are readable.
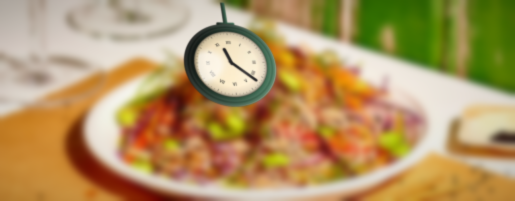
**11:22**
